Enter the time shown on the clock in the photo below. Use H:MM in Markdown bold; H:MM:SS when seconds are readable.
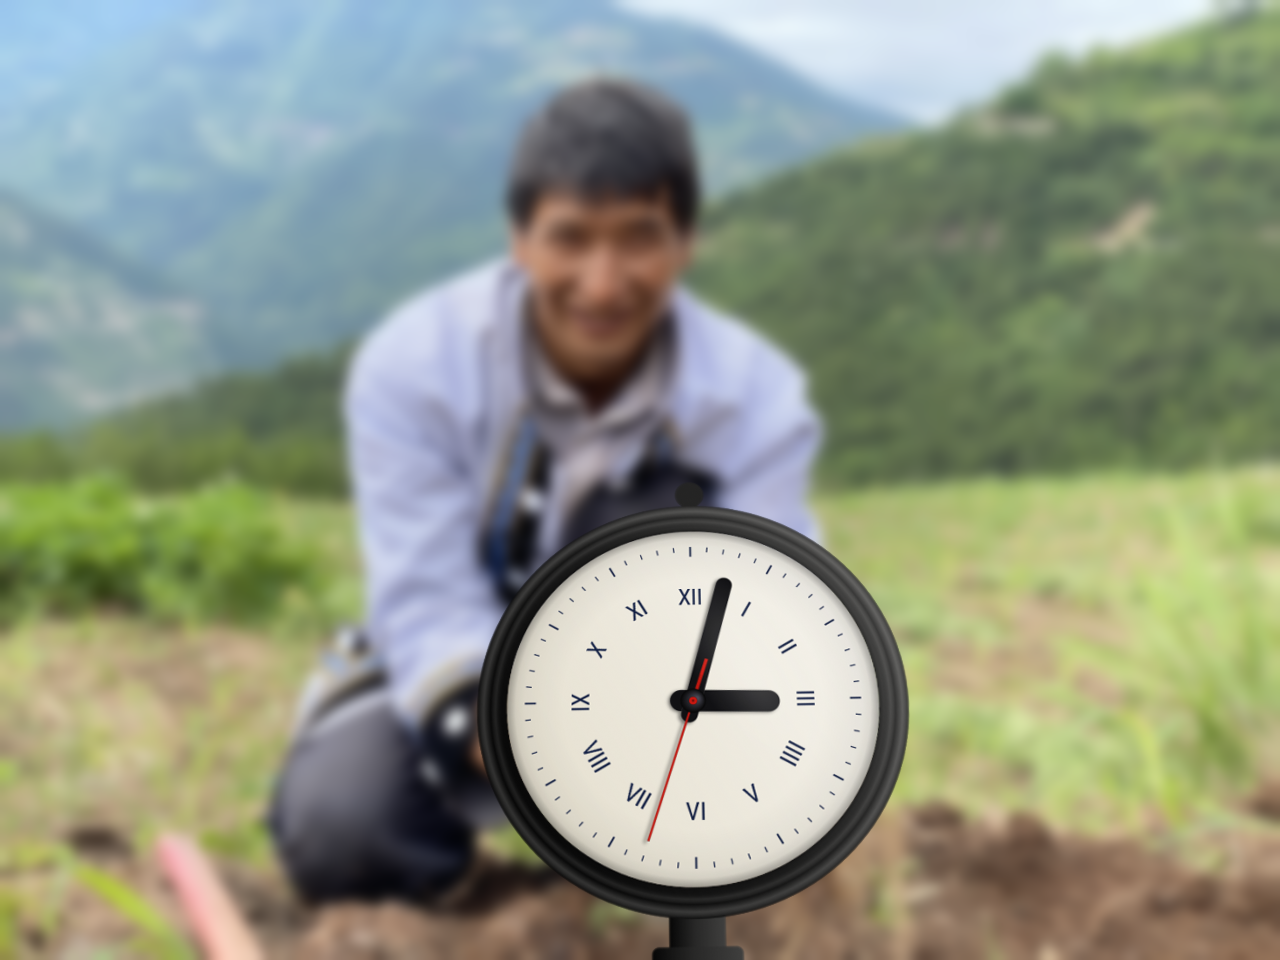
**3:02:33**
